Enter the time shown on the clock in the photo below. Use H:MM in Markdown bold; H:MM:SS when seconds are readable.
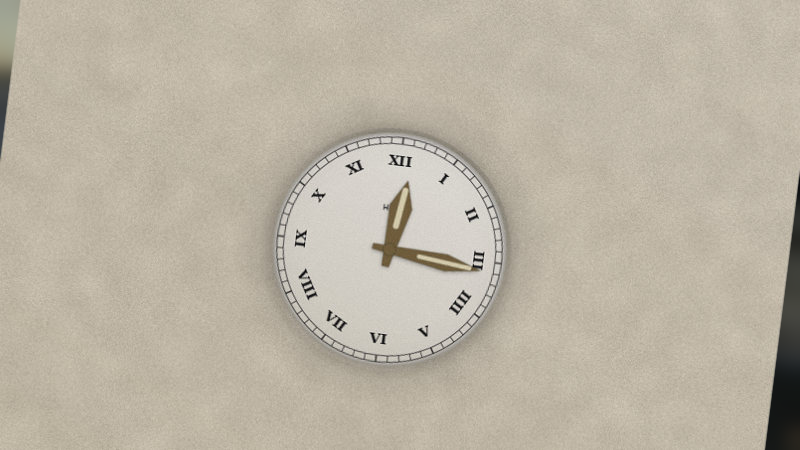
**12:16**
